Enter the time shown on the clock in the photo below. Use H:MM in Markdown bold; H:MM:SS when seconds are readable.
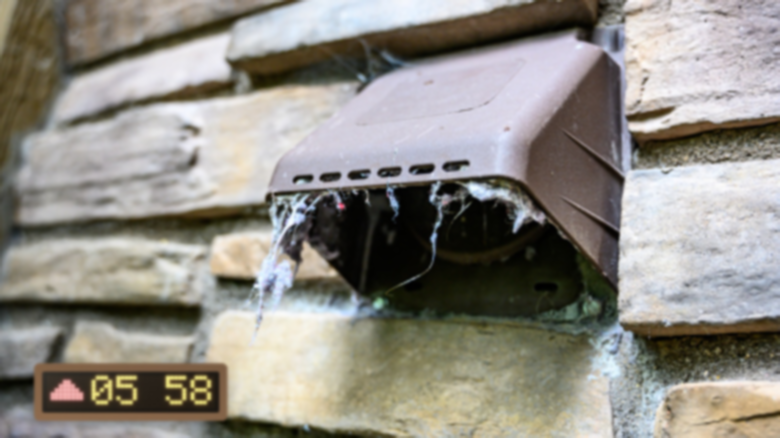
**5:58**
